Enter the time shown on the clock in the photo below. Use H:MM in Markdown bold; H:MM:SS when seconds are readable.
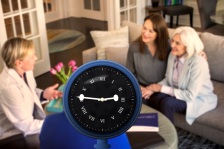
**2:46**
